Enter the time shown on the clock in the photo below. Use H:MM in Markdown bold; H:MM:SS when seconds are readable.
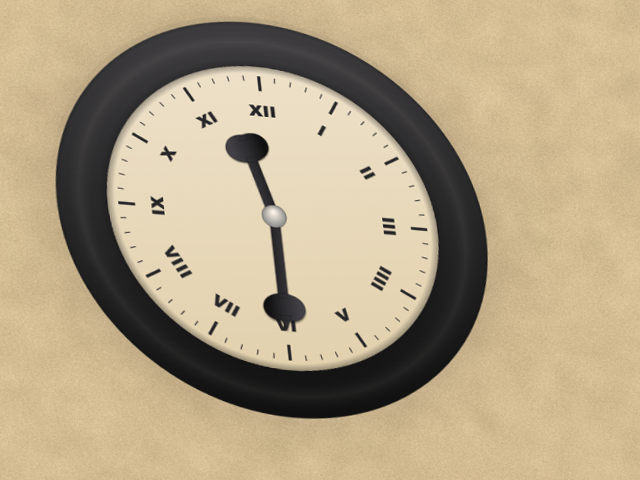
**11:30**
